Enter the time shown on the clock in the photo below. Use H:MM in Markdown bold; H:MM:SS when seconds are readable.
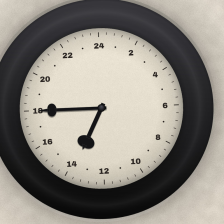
**13:45**
